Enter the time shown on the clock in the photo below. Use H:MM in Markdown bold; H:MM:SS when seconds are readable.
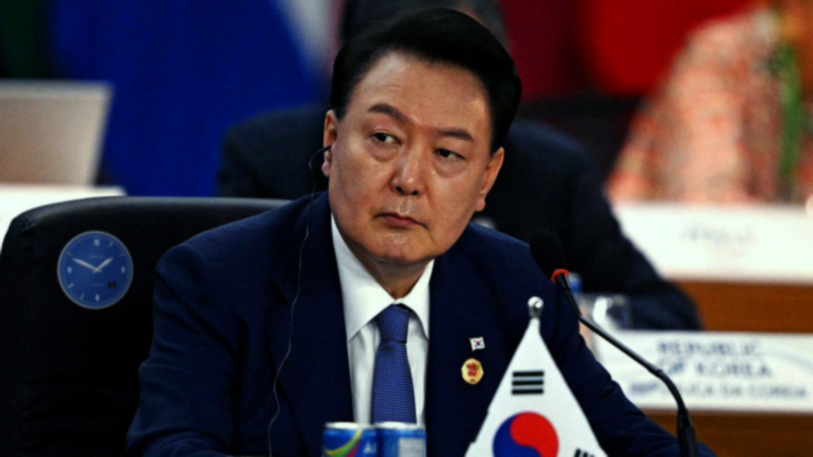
**1:49**
